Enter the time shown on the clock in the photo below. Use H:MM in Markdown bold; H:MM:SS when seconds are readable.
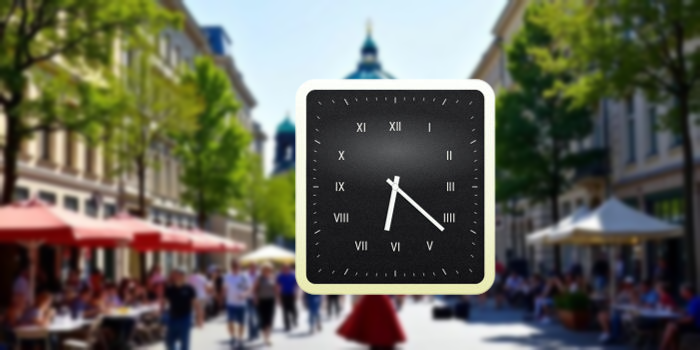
**6:22**
